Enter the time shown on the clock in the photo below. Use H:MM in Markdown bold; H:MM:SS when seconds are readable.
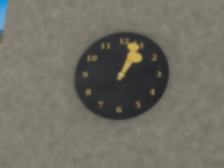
**1:03**
